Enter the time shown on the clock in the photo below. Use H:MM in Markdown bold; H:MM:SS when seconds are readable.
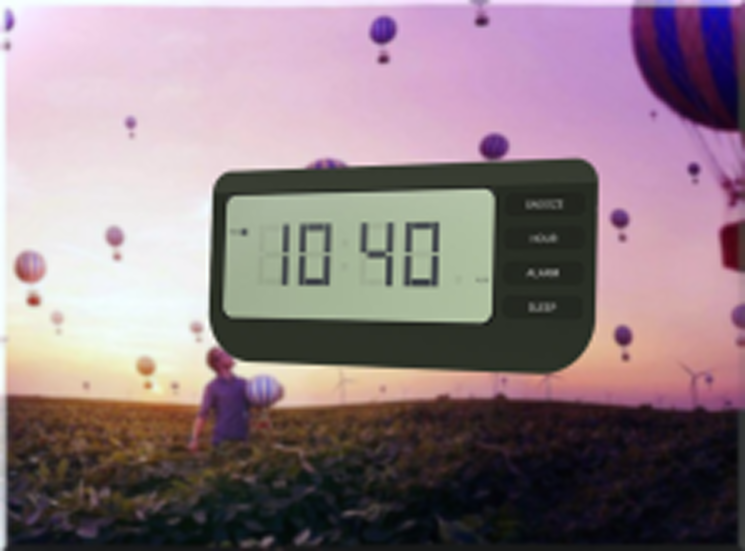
**10:40**
